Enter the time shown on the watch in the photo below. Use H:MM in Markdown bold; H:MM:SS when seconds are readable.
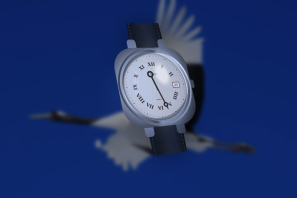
**11:27**
